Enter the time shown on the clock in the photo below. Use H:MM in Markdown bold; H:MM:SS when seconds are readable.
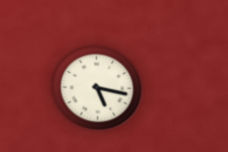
**5:17**
